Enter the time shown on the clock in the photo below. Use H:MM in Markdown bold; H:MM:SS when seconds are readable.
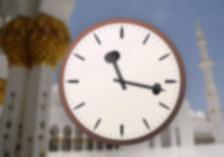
**11:17**
